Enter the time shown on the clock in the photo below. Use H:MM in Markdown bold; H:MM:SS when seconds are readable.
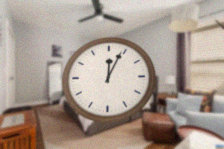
**12:04**
